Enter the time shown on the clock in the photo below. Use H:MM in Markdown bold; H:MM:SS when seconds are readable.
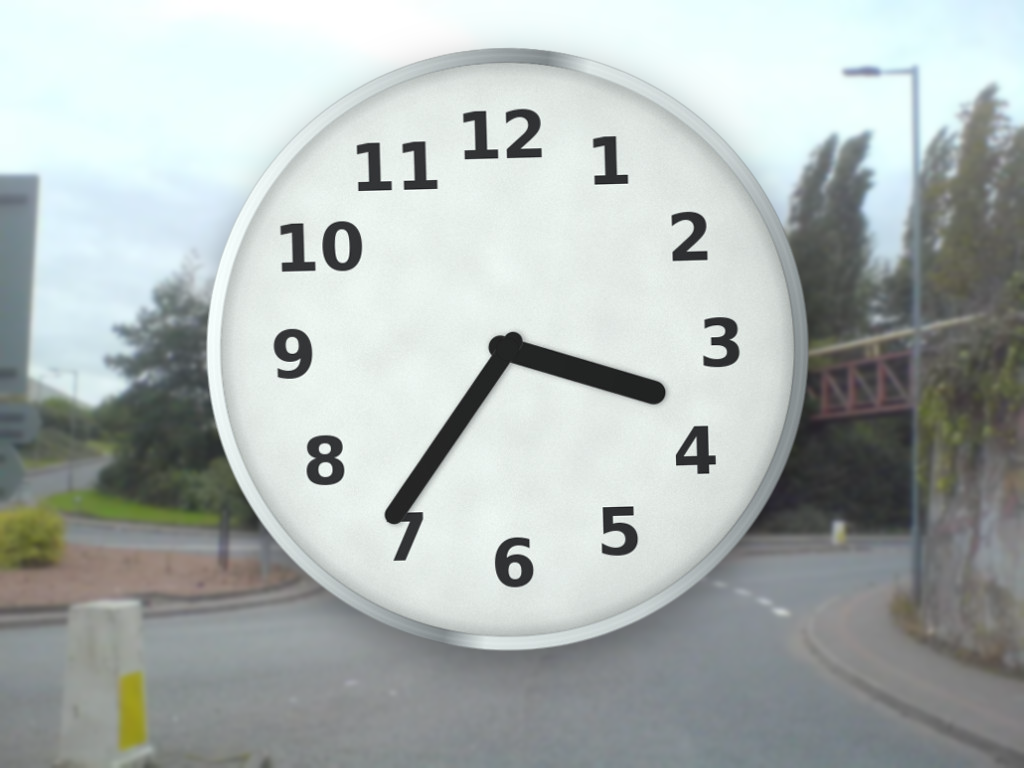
**3:36**
